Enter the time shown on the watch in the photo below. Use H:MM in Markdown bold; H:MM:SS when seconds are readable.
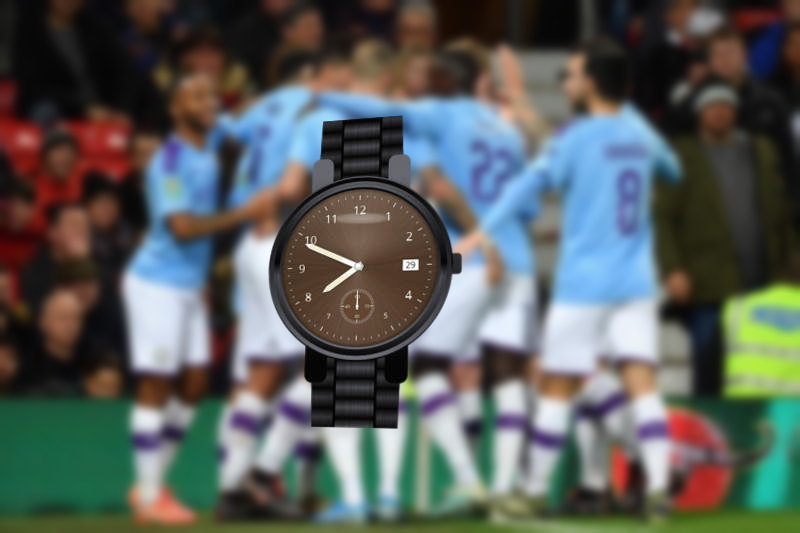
**7:49**
